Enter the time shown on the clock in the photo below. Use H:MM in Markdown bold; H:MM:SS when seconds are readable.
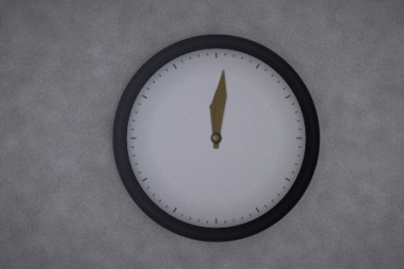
**12:01**
